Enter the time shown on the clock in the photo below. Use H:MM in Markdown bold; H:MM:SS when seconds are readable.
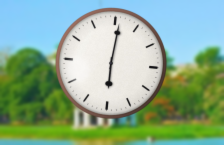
**6:01**
